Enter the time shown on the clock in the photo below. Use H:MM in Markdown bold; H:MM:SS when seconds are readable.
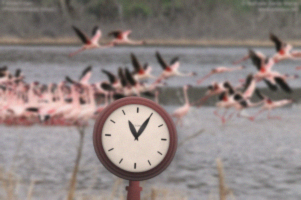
**11:05**
